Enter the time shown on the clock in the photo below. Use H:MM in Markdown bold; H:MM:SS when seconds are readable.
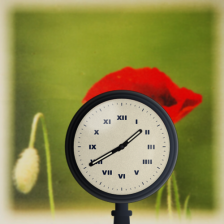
**1:40**
